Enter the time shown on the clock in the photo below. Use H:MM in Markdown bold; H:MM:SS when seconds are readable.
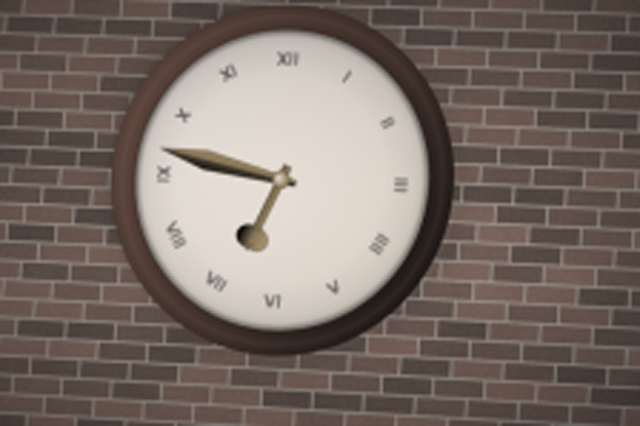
**6:47**
